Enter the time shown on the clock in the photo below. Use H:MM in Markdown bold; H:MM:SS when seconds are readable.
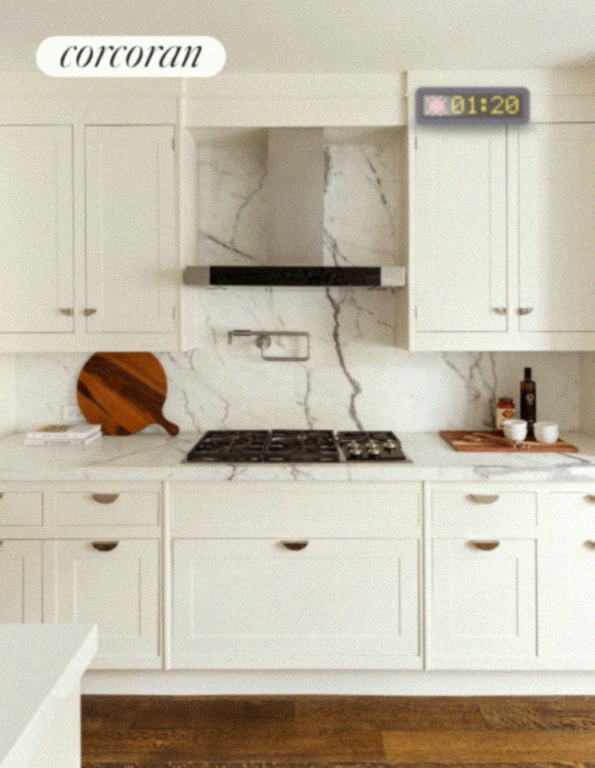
**1:20**
